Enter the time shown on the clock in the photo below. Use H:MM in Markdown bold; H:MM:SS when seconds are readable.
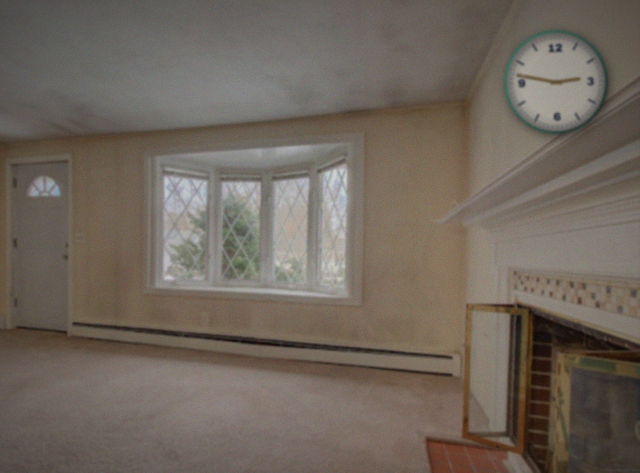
**2:47**
